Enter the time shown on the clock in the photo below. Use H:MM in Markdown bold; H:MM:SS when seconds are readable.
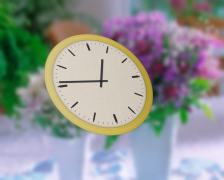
**12:46**
